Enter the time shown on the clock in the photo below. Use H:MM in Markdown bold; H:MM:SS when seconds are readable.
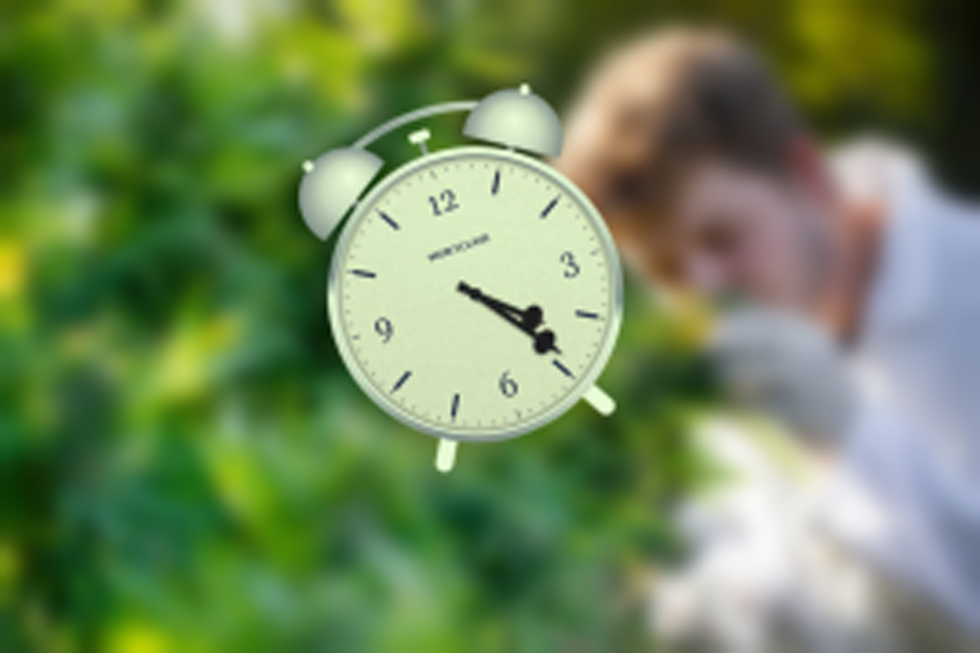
**4:24**
